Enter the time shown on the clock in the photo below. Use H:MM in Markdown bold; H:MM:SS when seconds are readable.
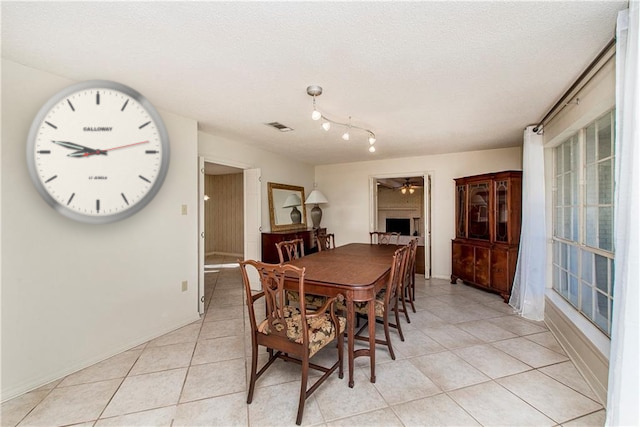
**8:47:13**
